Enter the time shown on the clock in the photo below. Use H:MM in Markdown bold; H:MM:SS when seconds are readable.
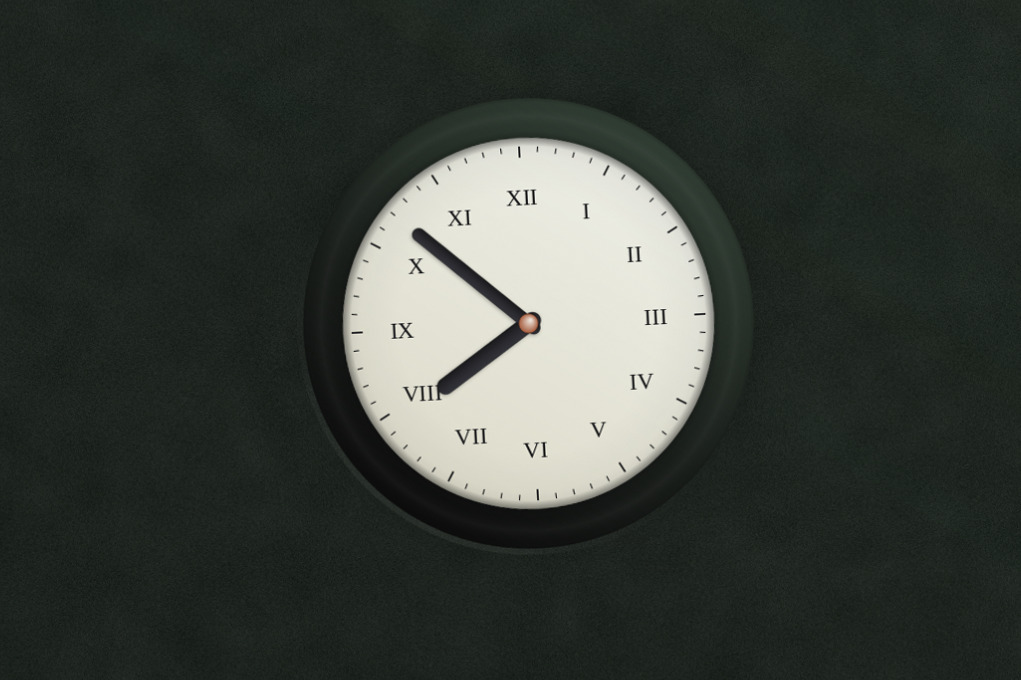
**7:52**
